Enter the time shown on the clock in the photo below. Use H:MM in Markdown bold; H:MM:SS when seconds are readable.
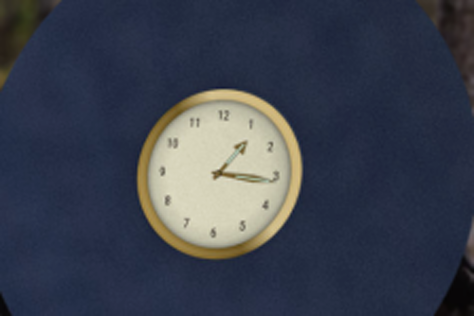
**1:16**
